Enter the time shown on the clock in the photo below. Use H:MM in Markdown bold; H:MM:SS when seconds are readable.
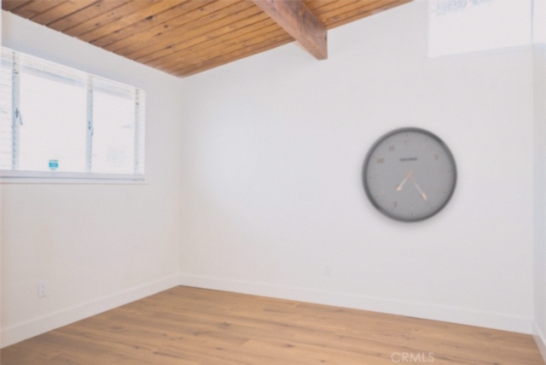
**7:25**
